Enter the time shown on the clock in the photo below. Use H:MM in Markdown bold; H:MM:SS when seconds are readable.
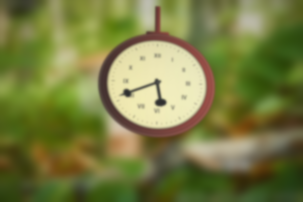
**5:41**
